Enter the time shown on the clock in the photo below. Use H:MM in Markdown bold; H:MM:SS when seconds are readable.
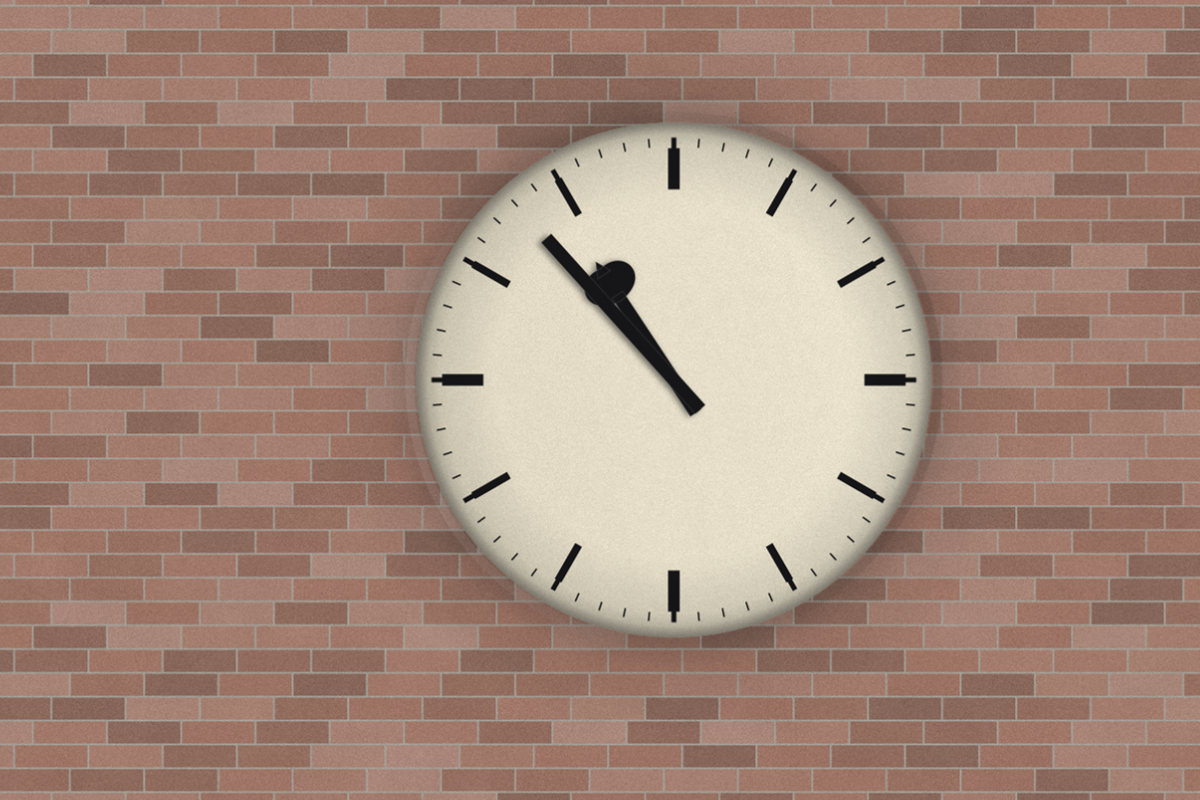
**10:53**
